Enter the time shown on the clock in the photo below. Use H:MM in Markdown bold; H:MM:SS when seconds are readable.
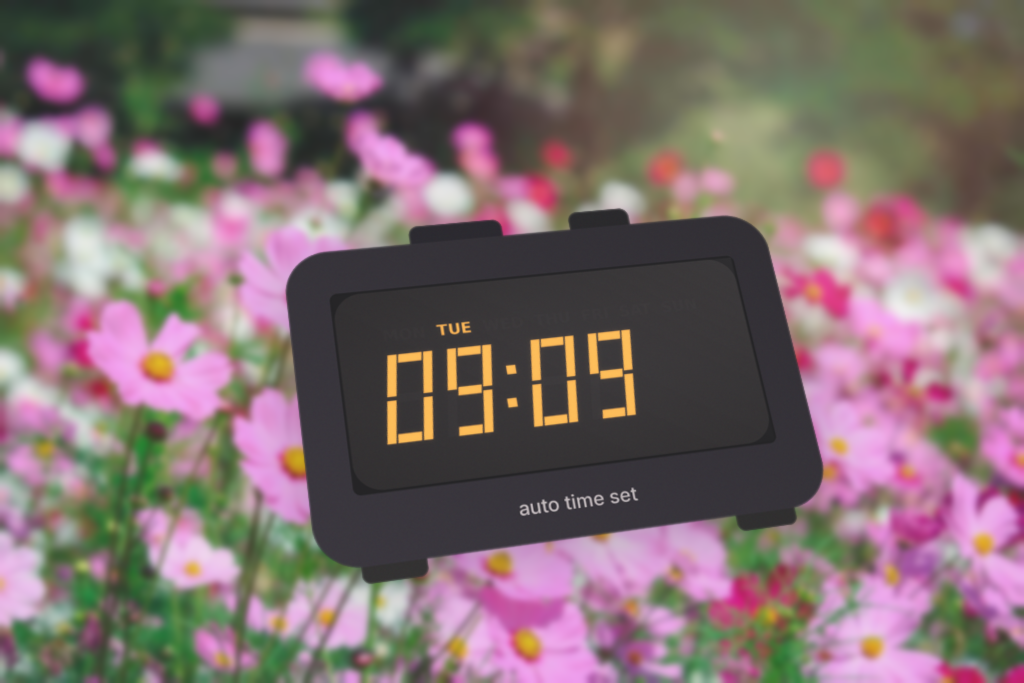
**9:09**
